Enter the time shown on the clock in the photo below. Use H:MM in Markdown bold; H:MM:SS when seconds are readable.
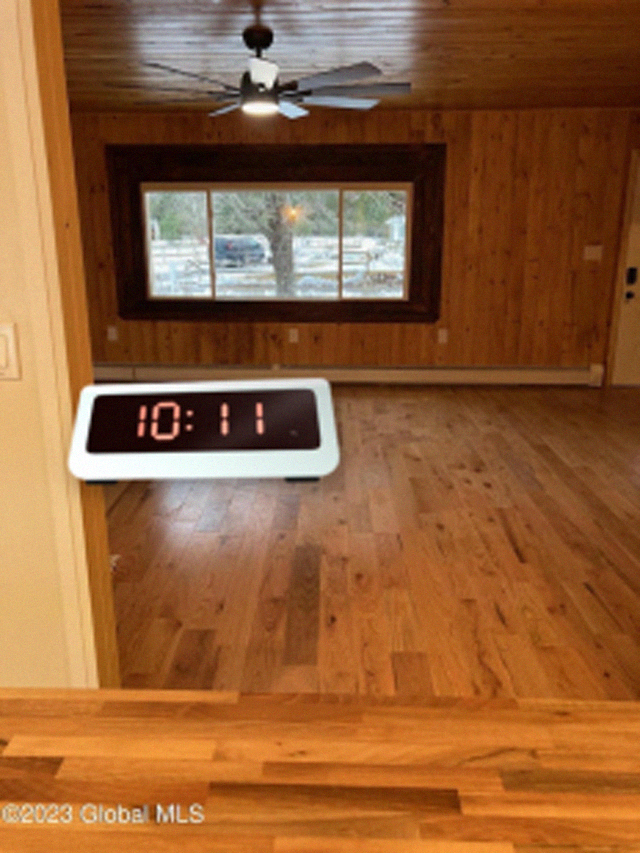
**10:11**
